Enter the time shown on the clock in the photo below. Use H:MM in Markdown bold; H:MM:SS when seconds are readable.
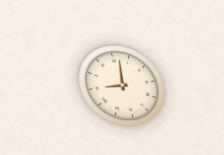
**9:02**
